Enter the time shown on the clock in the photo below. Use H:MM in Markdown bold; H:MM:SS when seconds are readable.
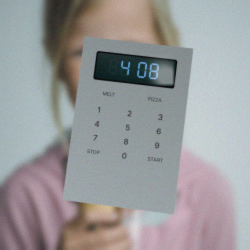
**4:08**
